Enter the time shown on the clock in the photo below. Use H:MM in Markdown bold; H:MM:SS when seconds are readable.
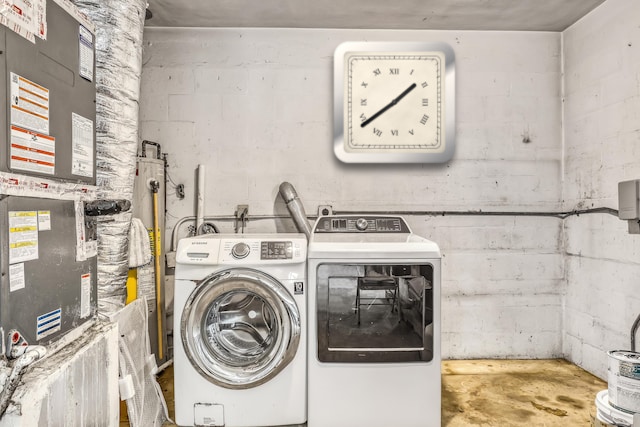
**1:39**
